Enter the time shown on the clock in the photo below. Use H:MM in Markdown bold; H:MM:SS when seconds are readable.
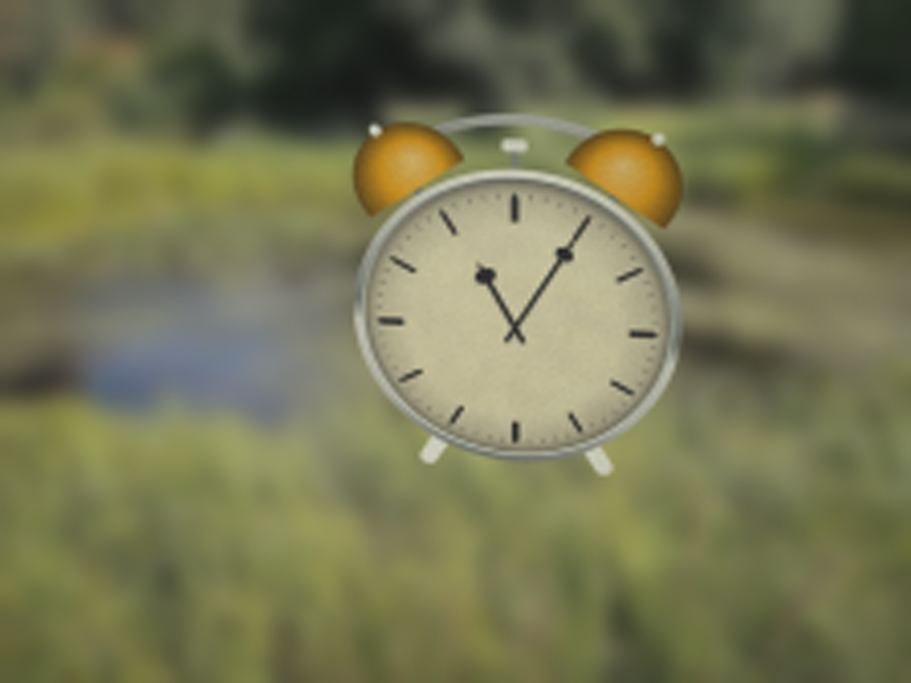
**11:05**
